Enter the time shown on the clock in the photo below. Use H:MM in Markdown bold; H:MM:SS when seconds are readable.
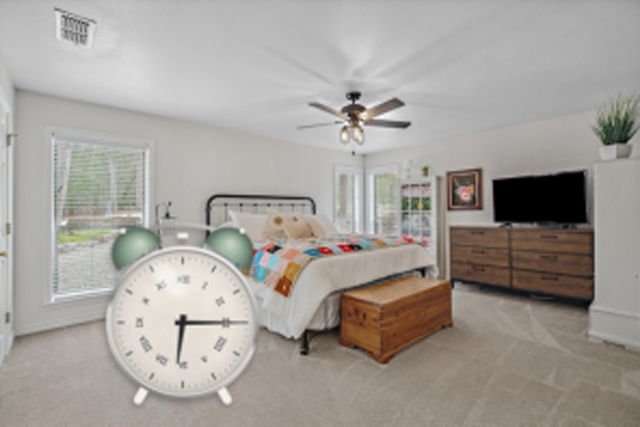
**6:15**
